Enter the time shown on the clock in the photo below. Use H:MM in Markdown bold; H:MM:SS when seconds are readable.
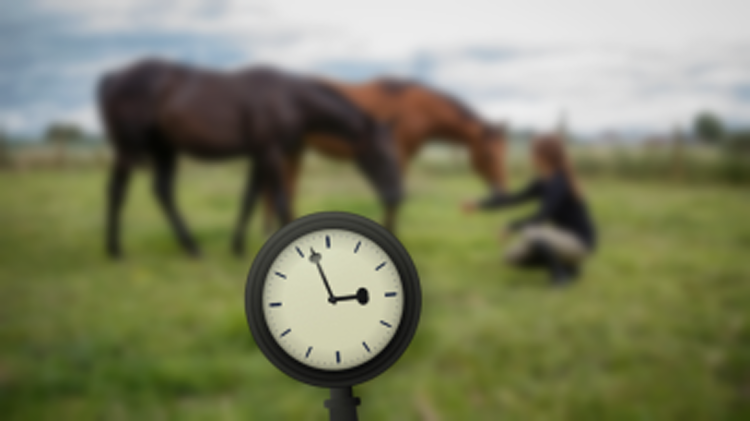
**2:57**
